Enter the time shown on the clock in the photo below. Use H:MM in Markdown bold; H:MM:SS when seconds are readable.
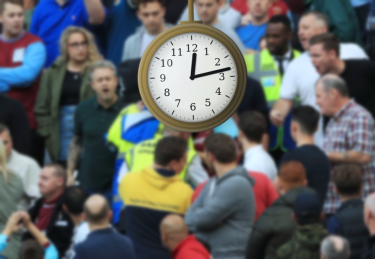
**12:13**
